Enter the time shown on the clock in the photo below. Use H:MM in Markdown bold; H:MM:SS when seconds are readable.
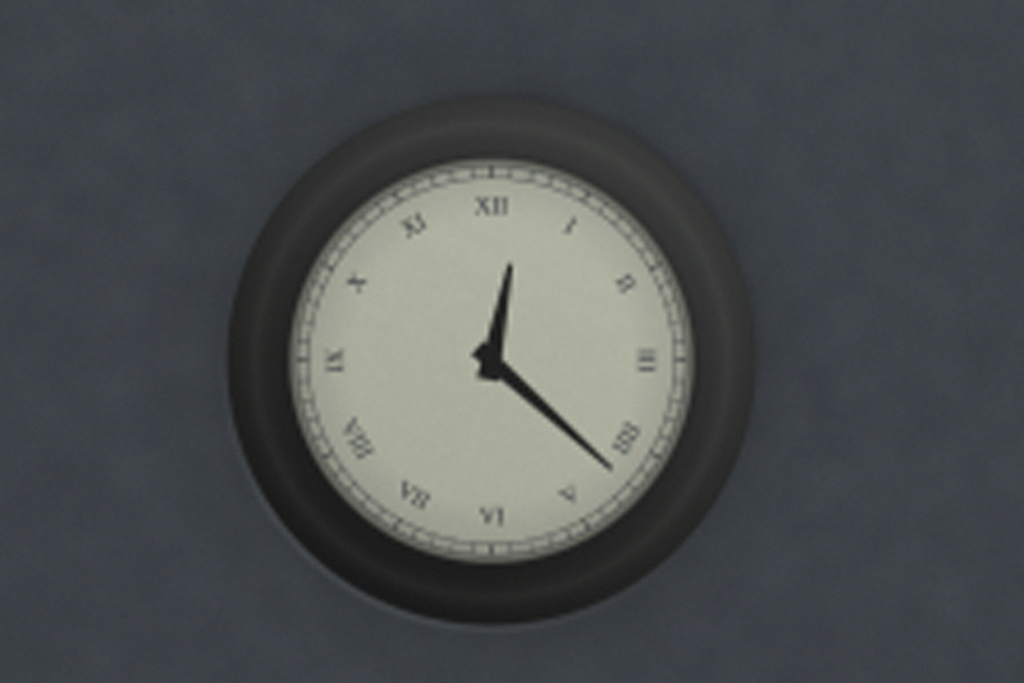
**12:22**
